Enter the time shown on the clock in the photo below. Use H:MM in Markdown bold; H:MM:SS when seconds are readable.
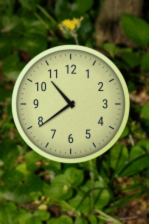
**10:39**
